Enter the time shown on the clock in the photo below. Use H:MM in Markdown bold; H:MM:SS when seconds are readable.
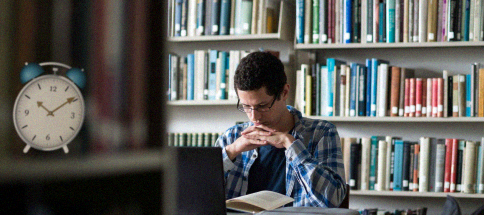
**10:09**
